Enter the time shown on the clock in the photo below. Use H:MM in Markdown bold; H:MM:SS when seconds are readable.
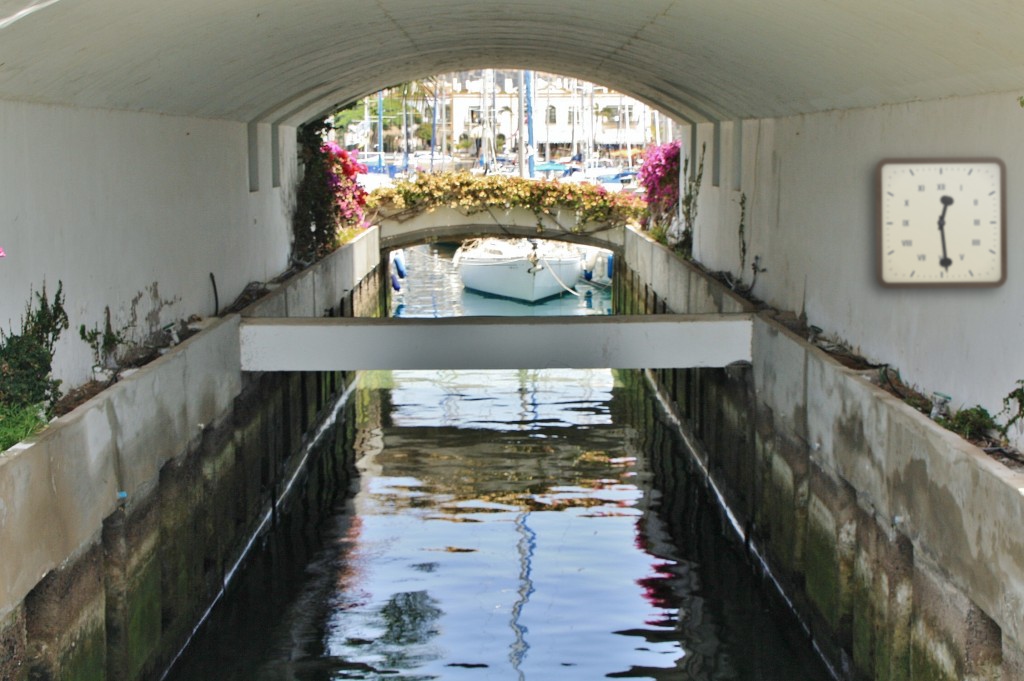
**12:29**
